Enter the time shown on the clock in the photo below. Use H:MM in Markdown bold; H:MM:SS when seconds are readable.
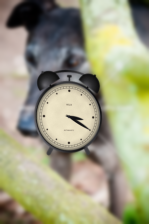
**3:20**
